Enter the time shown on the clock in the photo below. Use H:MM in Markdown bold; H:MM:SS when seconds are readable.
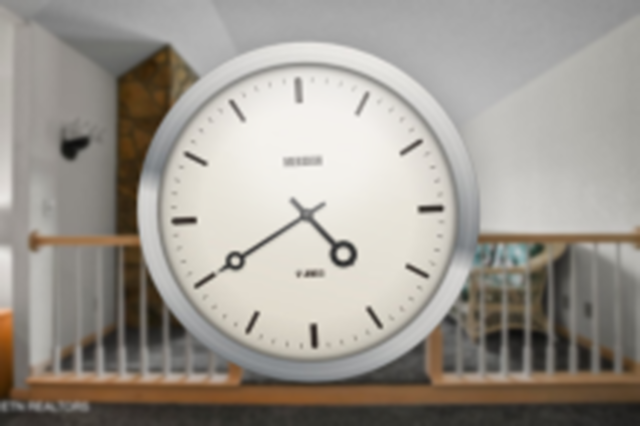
**4:40**
